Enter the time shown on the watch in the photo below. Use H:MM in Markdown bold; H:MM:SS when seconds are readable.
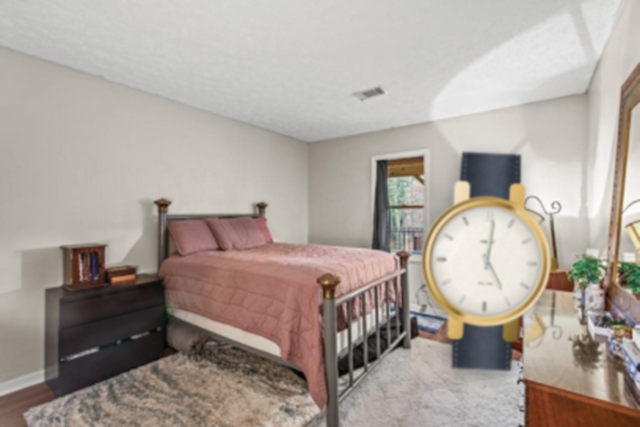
**5:01**
